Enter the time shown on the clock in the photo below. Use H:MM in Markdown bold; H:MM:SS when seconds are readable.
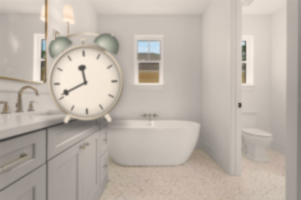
**11:41**
